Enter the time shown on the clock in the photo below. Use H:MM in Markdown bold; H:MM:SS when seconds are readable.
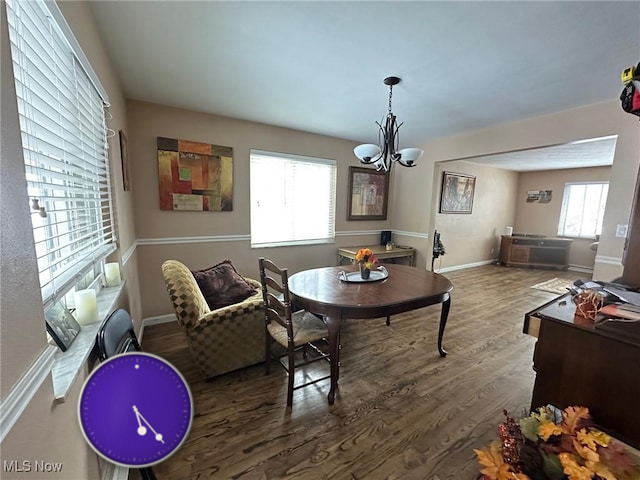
**5:23**
